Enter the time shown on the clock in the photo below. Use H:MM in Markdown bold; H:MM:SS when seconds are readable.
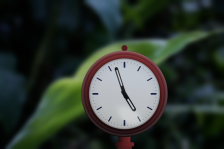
**4:57**
